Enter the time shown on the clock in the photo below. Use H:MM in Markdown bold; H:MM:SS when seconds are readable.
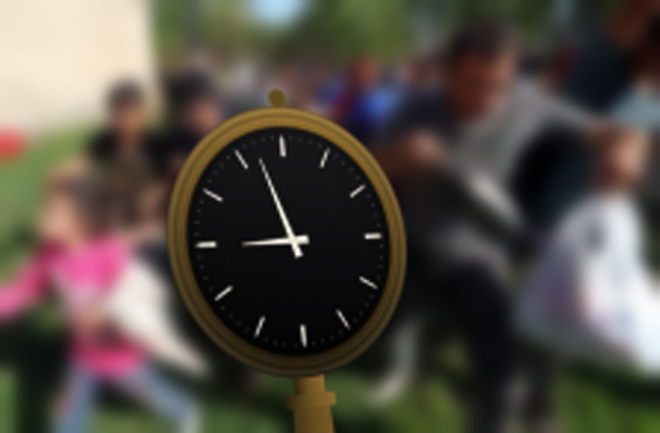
**8:57**
